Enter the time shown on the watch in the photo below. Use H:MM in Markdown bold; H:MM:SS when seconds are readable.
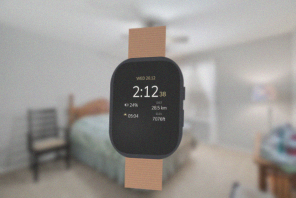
**2:12**
